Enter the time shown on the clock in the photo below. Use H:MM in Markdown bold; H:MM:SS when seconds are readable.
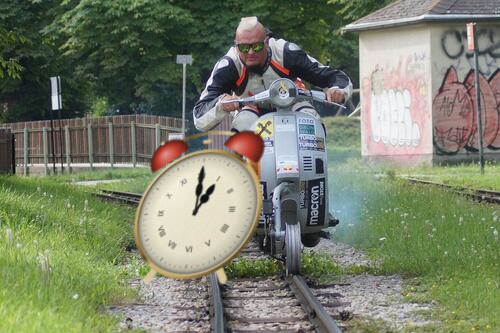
**1:00**
